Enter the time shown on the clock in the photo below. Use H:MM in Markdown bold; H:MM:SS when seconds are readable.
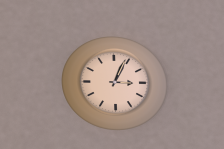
**3:04**
